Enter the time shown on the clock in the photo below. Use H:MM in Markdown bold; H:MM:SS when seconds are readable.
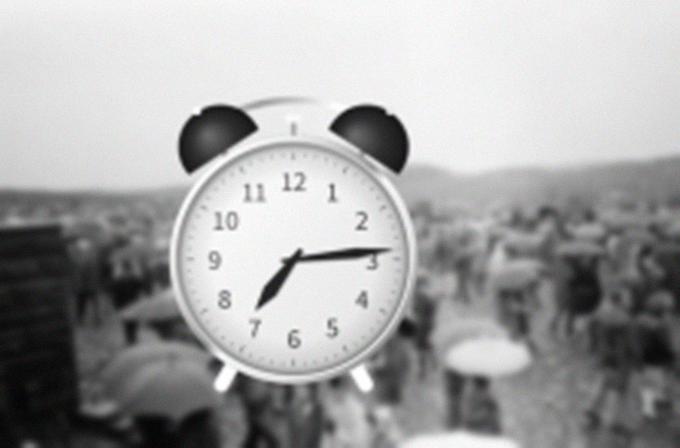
**7:14**
